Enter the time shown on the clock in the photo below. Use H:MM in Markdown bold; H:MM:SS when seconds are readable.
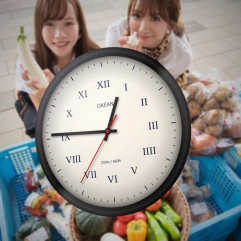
**12:45:36**
